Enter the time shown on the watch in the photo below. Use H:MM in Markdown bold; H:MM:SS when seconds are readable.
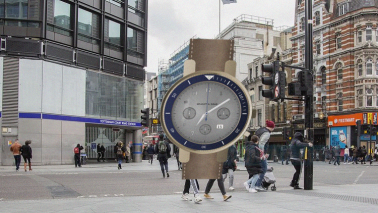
**7:09**
